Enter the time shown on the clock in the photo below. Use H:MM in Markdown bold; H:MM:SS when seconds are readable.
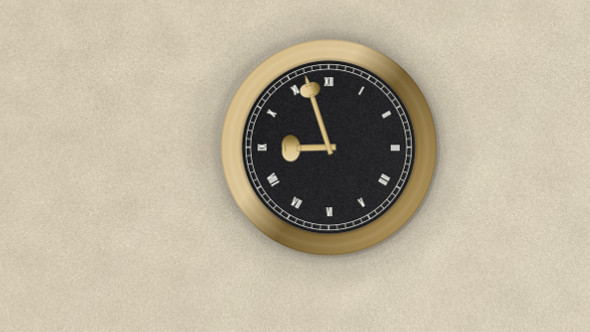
**8:57**
